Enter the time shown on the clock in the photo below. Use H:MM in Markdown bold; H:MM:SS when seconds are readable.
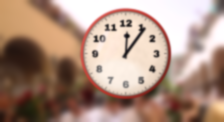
**12:06**
